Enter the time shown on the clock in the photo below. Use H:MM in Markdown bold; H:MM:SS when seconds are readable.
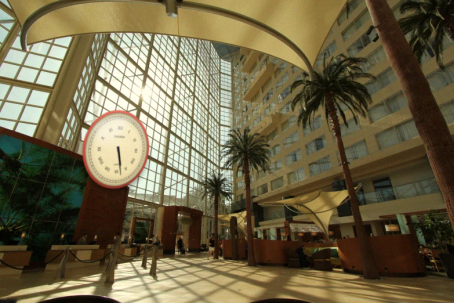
**5:28**
